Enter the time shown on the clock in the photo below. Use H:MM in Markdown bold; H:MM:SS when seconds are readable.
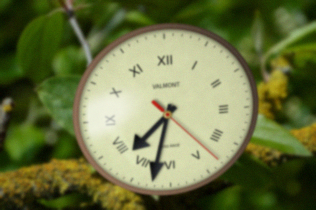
**7:32:23**
